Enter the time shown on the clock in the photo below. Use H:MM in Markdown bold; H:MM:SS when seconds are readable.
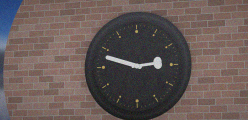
**2:48**
